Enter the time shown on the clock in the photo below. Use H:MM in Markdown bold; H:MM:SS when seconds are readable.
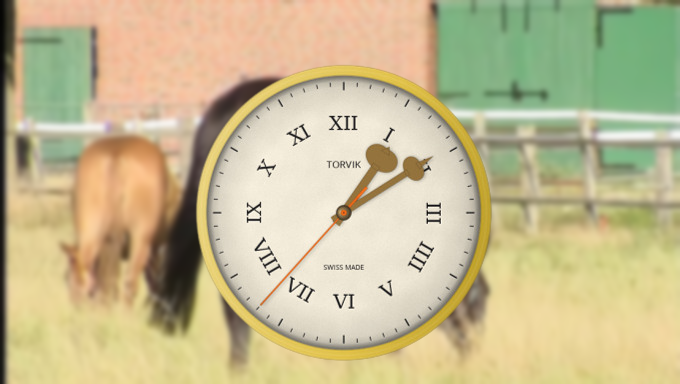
**1:09:37**
